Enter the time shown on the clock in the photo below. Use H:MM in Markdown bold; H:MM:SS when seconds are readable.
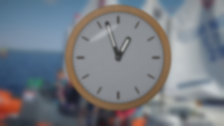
**12:57**
